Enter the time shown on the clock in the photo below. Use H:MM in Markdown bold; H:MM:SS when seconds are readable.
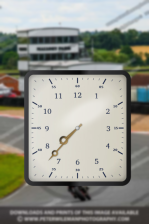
**7:37**
